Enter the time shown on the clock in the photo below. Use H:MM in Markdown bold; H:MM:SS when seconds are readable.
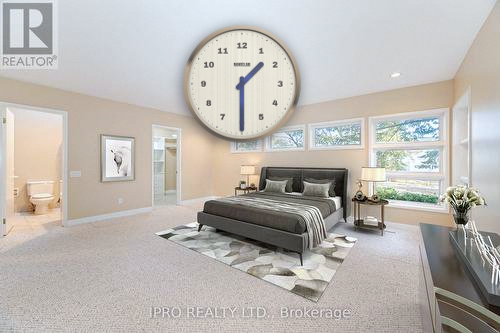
**1:30**
